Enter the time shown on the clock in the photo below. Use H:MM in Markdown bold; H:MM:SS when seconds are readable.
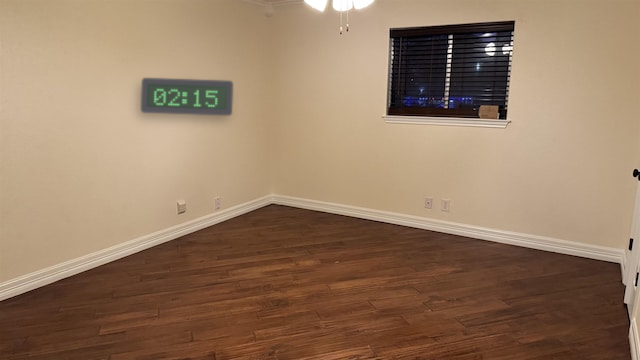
**2:15**
